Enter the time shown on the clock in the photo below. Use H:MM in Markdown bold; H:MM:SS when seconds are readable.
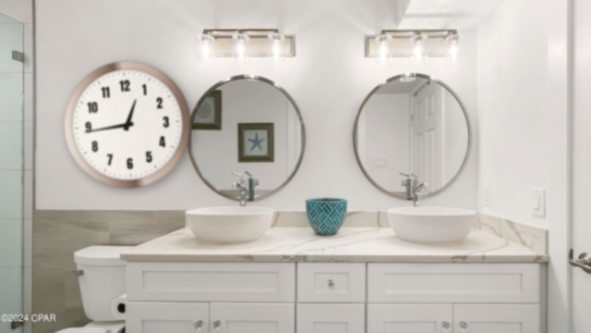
**12:44**
